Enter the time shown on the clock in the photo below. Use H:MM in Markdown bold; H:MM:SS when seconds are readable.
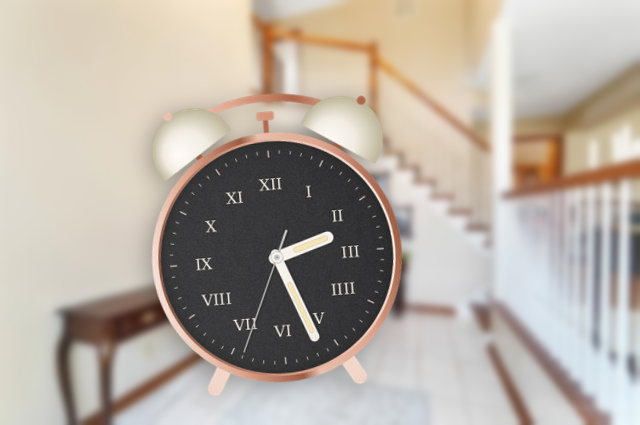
**2:26:34**
